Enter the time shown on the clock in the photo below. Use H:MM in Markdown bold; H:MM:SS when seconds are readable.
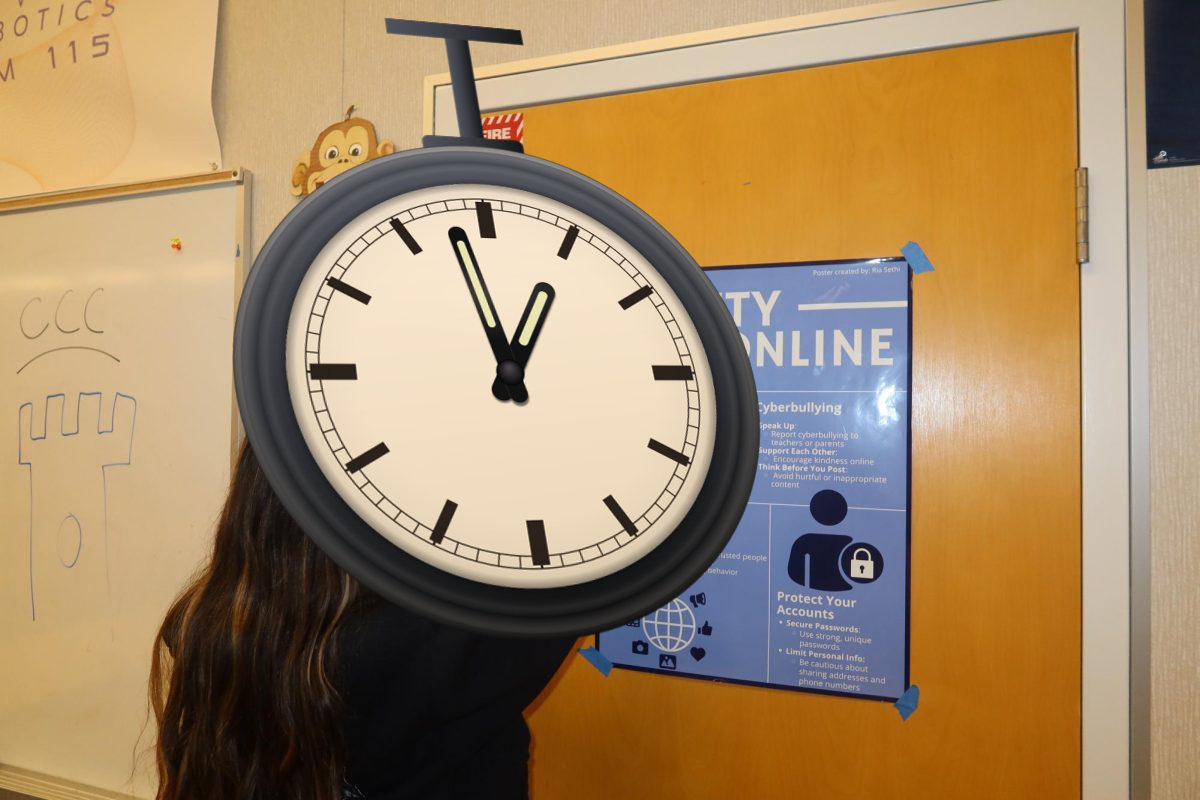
**12:58**
